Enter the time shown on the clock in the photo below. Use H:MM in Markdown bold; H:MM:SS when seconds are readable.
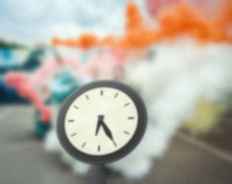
**6:25**
